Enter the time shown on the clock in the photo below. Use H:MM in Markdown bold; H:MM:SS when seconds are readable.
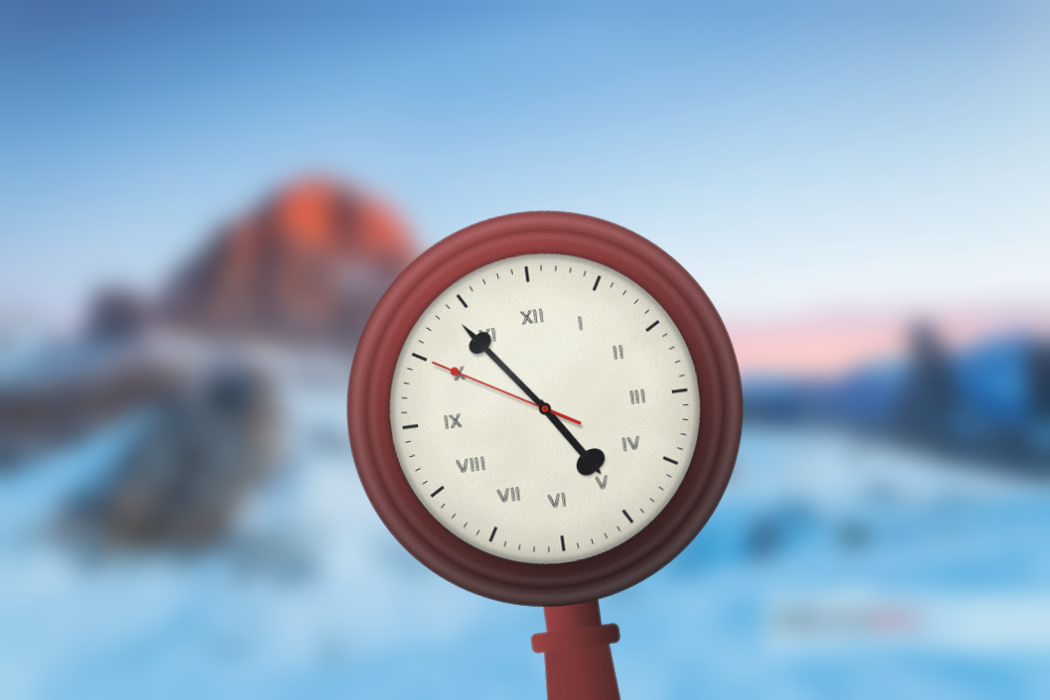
**4:53:50**
